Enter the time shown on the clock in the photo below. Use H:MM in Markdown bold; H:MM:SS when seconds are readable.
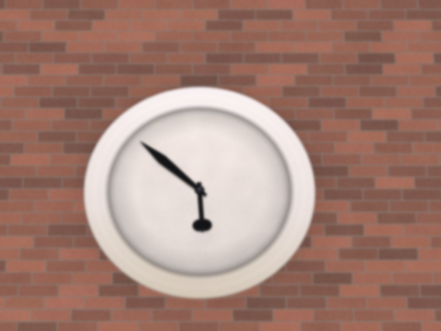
**5:52**
